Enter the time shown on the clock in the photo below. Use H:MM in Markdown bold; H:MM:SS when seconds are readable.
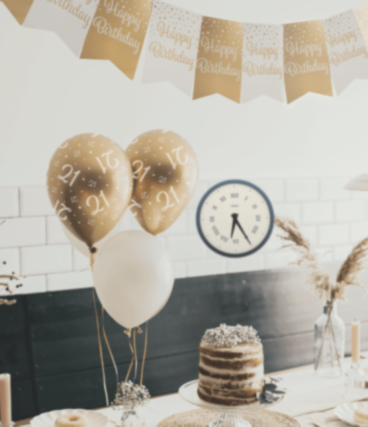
**6:25**
